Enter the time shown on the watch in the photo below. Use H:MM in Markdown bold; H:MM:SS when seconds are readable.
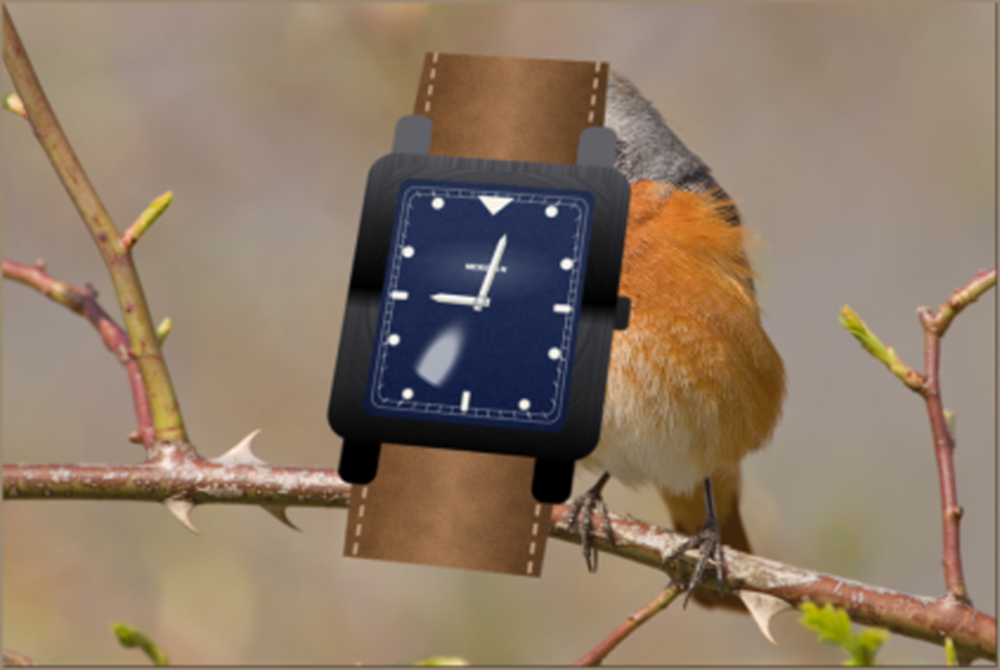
**9:02**
